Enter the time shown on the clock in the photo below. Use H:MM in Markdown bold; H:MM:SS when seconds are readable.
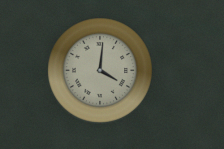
**4:01**
